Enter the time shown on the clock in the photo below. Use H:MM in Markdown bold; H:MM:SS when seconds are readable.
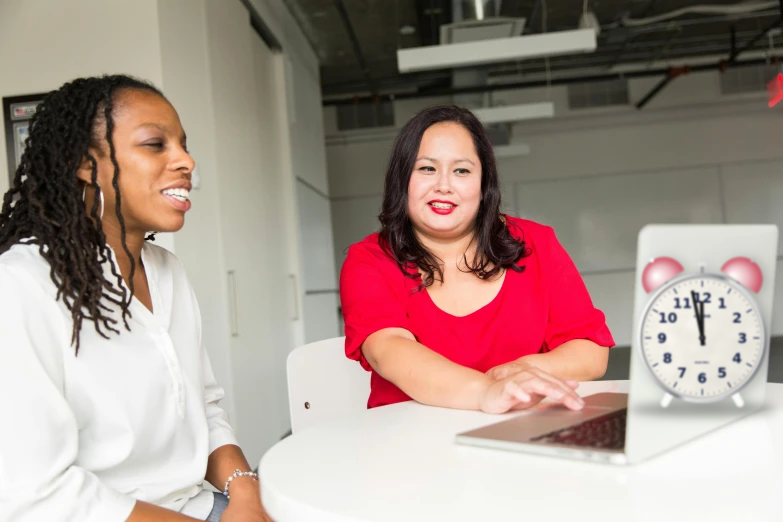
**11:58**
